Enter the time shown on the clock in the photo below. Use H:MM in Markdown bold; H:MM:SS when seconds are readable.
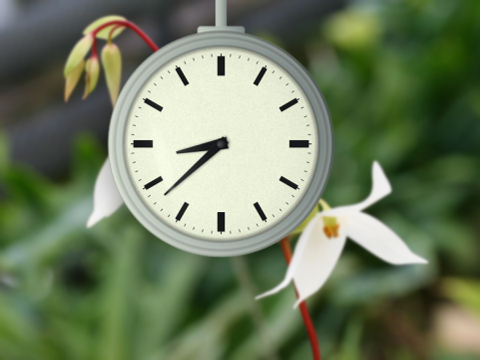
**8:38**
